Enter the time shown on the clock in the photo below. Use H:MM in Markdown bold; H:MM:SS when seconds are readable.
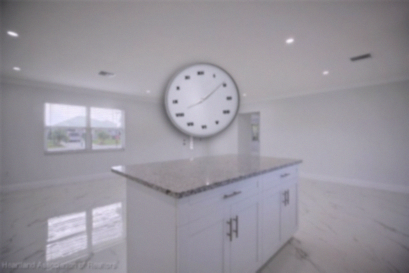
**8:09**
